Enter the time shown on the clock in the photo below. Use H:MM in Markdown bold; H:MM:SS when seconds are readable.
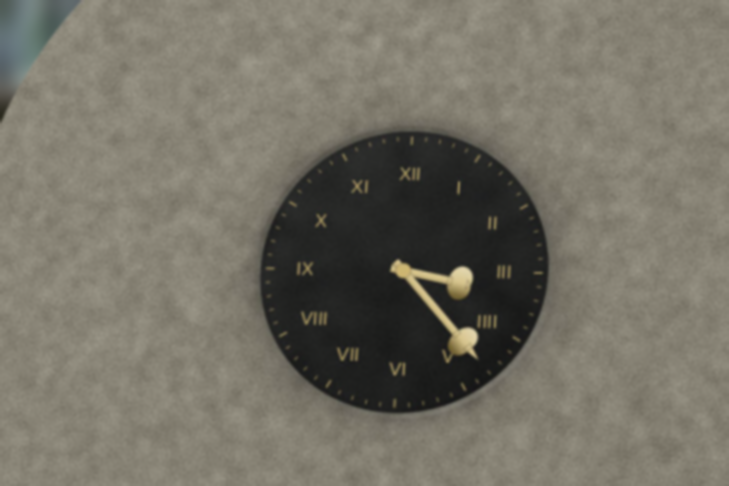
**3:23**
